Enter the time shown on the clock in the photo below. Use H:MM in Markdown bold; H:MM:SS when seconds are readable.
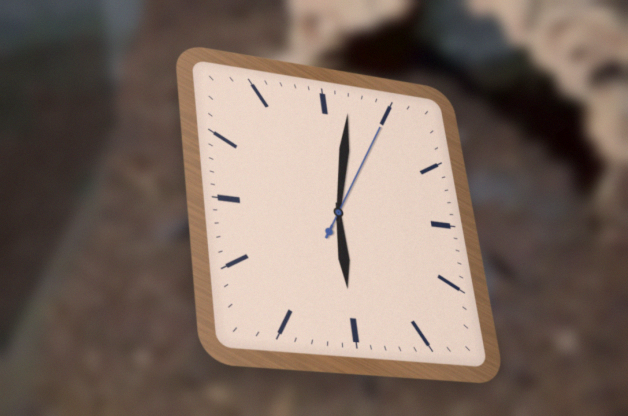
**6:02:05**
